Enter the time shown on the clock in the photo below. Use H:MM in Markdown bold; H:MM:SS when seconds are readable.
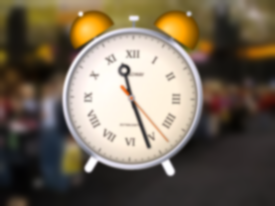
**11:26:23**
